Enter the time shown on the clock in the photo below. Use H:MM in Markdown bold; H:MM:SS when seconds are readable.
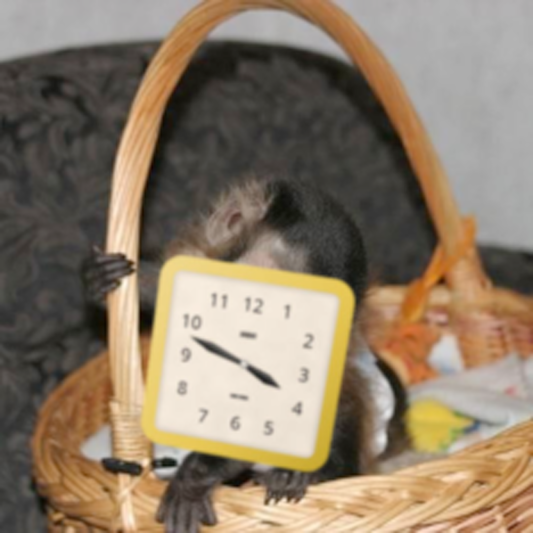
**3:48**
